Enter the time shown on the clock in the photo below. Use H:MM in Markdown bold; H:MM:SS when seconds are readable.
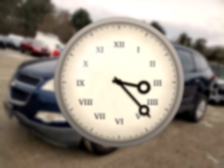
**3:23**
